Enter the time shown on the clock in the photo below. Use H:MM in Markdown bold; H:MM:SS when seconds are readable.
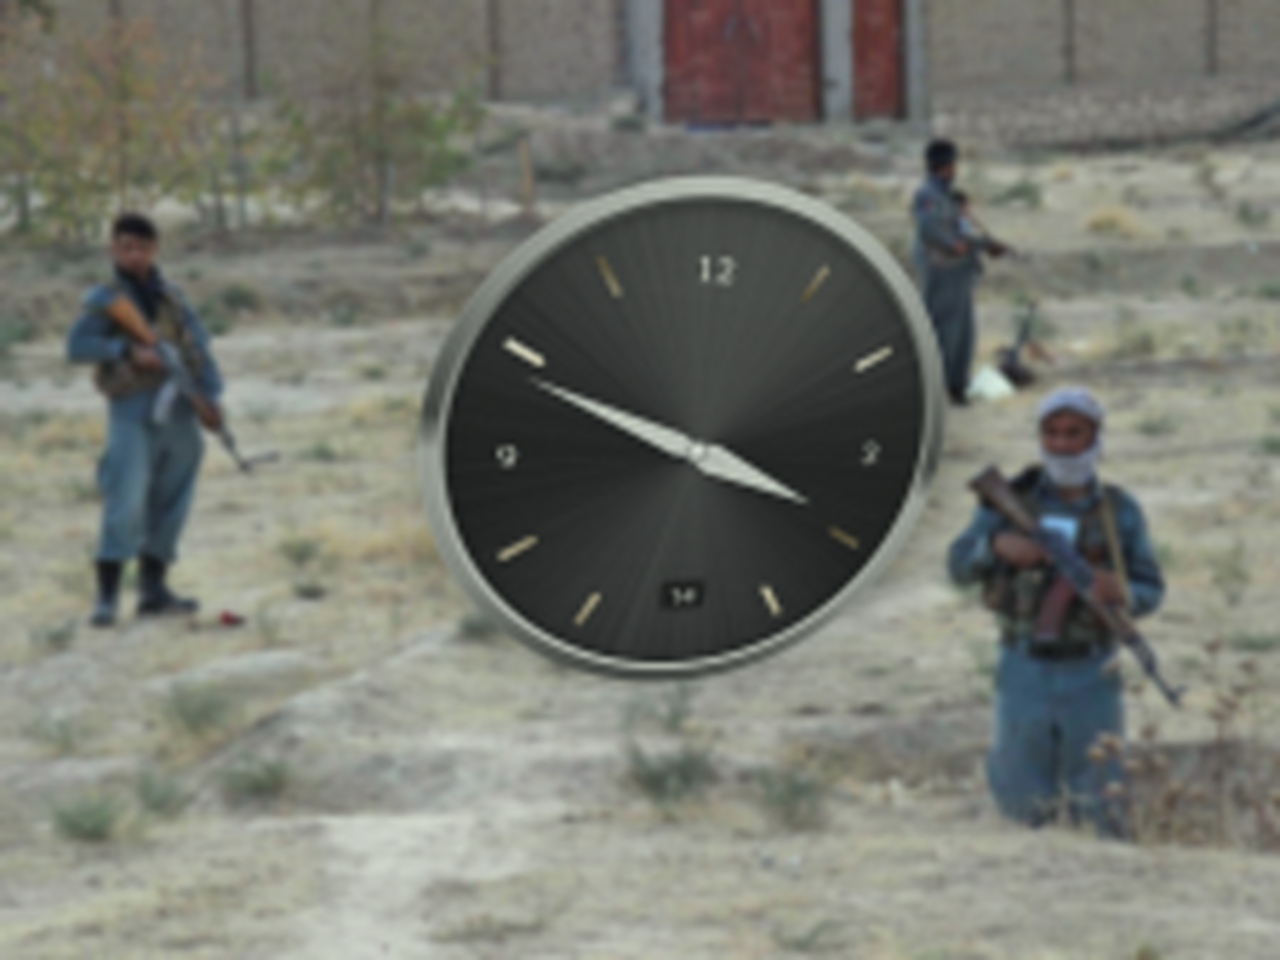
**3:49**
